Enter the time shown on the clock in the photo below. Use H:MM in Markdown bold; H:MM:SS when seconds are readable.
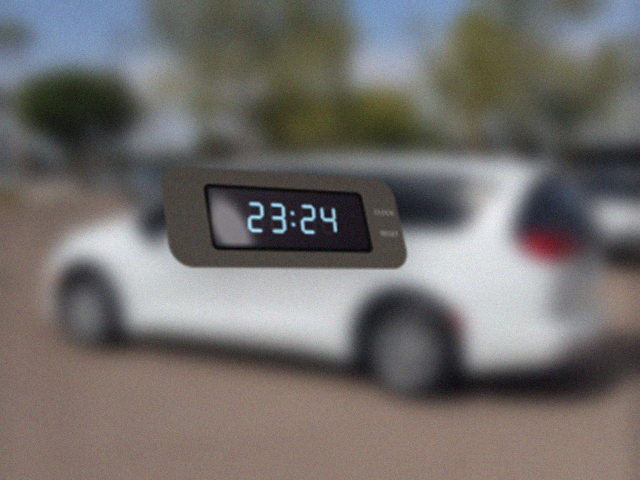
**23:24**
